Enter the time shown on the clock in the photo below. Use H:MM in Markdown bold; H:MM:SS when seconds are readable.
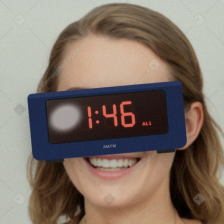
**1:46**
